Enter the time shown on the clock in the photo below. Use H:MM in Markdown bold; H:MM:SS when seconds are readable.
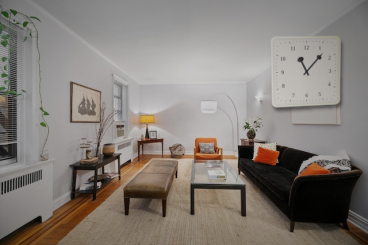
**11:07**
